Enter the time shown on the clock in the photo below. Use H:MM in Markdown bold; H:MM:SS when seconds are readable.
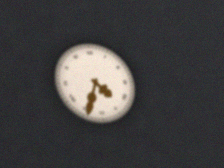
**4:34**
